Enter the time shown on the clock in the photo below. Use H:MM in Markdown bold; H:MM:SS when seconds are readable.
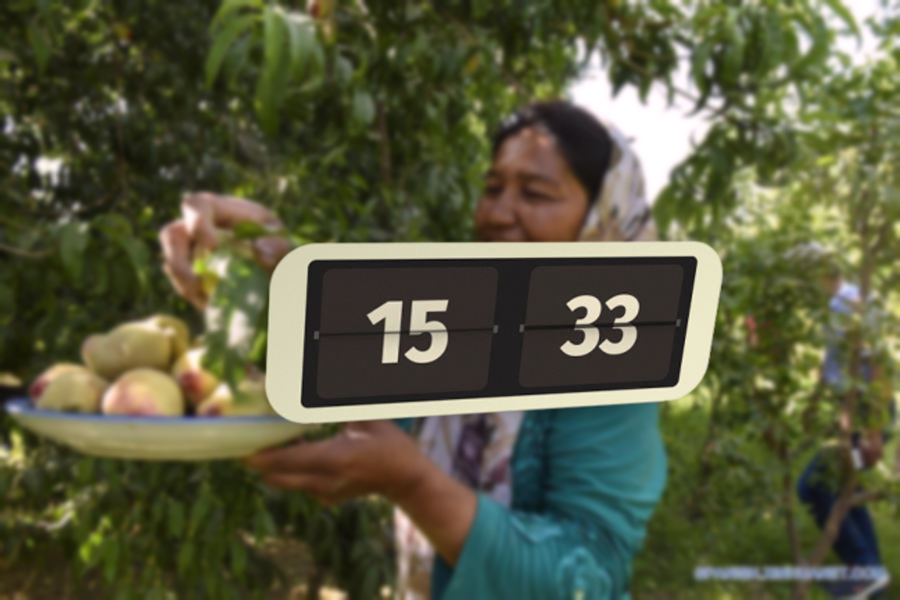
**15:33**
